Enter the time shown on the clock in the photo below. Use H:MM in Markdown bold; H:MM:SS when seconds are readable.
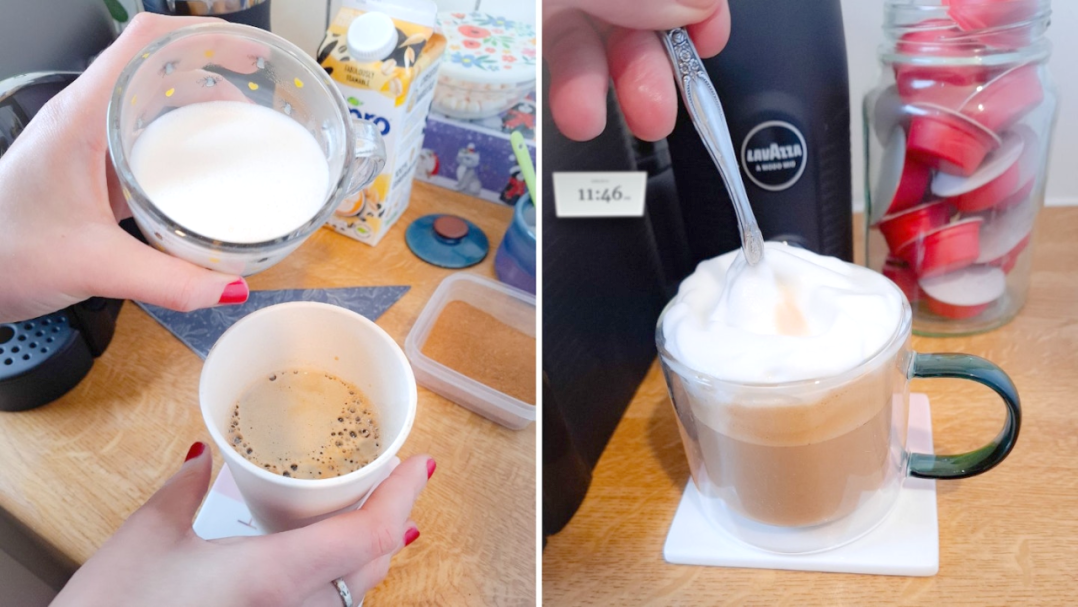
**11:46**
